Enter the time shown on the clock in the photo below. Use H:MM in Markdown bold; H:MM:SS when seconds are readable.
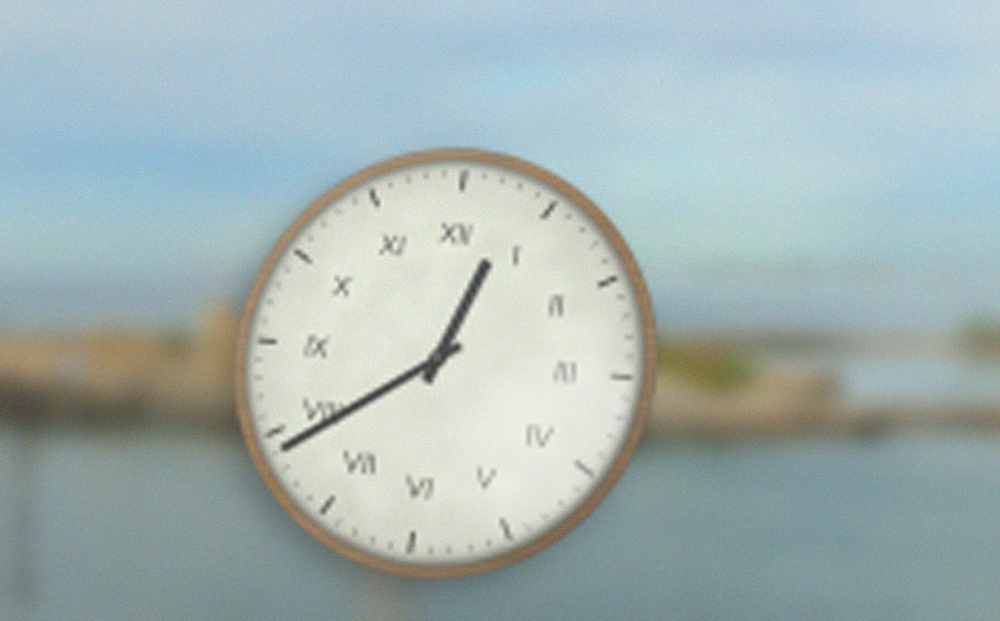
**12:39**
